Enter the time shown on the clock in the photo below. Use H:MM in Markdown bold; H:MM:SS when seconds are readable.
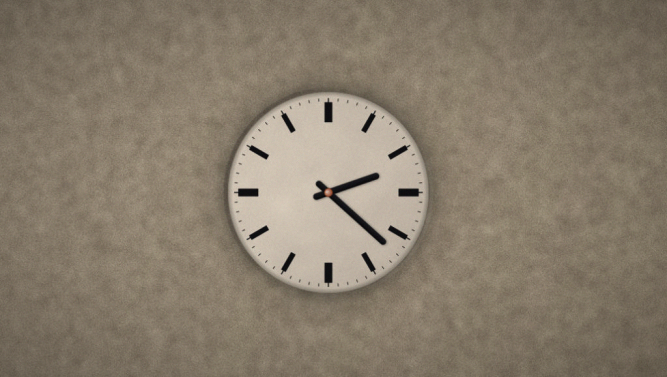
**2:22**
